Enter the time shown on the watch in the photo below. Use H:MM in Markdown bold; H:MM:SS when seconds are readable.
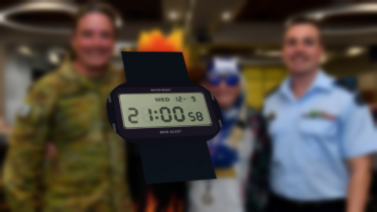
**21:00:58**
